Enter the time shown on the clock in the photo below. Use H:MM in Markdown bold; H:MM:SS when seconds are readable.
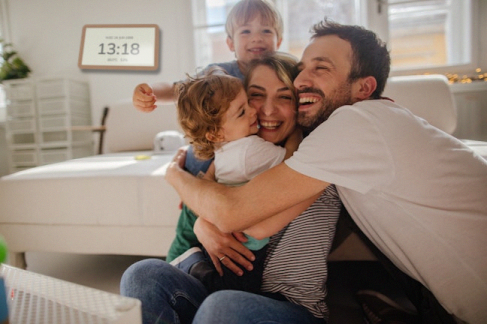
**13:18**
